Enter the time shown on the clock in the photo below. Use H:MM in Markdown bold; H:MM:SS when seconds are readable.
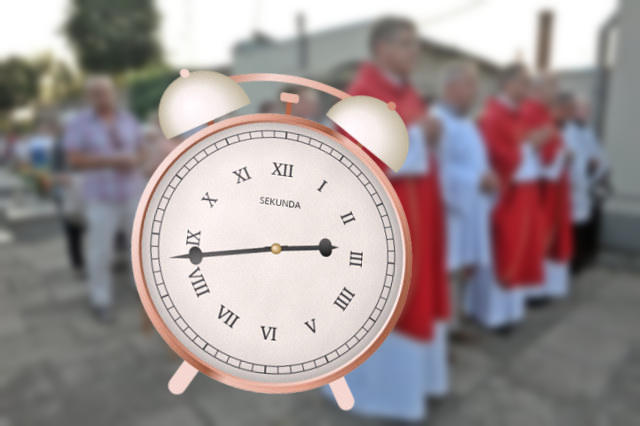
**2:43**
